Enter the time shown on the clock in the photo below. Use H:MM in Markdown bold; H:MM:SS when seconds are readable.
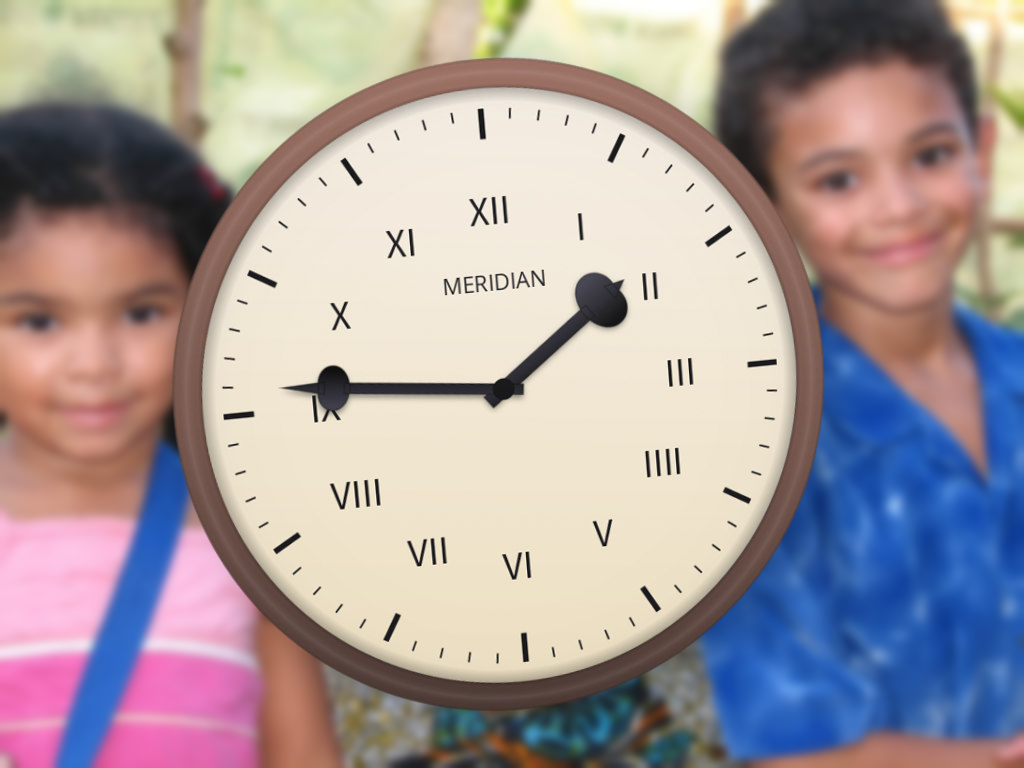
**1:46**
